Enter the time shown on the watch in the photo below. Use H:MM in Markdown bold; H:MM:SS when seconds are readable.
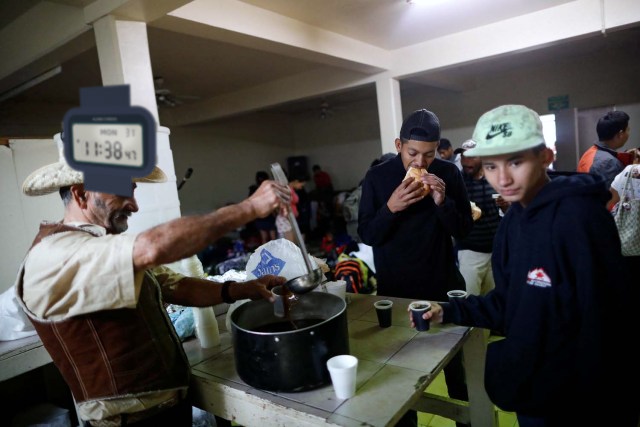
**11:38**
